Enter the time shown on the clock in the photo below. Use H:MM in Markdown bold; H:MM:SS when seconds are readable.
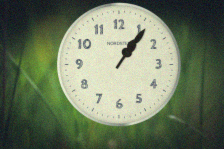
**1:06**
